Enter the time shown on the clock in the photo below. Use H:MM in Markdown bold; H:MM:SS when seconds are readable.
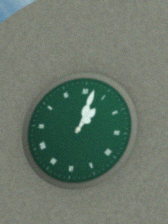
**1:02**
